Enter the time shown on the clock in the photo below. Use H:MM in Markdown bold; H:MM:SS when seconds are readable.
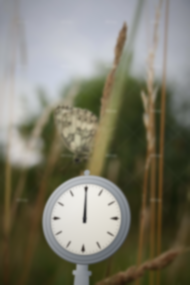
**12:00**
